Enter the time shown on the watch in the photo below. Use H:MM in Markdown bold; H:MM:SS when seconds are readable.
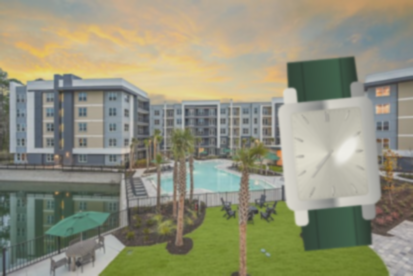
**7:37**
